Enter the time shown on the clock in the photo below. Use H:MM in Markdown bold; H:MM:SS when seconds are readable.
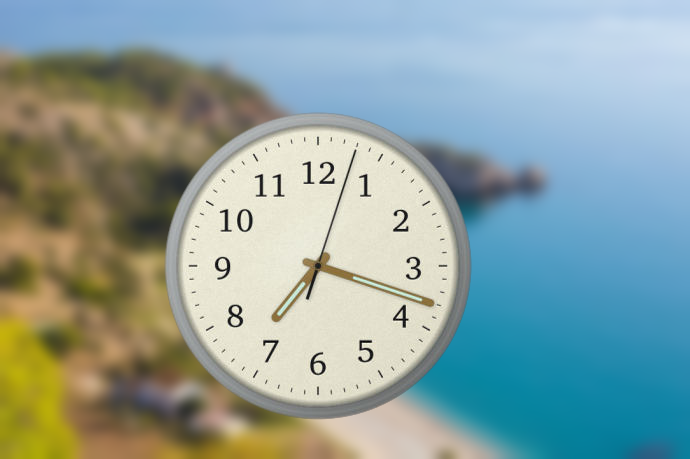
**7:18:03**
